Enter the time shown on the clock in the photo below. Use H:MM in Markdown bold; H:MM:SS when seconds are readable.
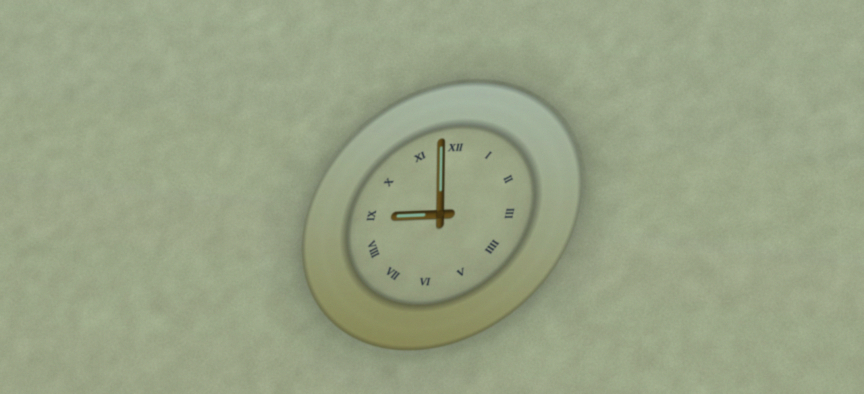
**8:58**
